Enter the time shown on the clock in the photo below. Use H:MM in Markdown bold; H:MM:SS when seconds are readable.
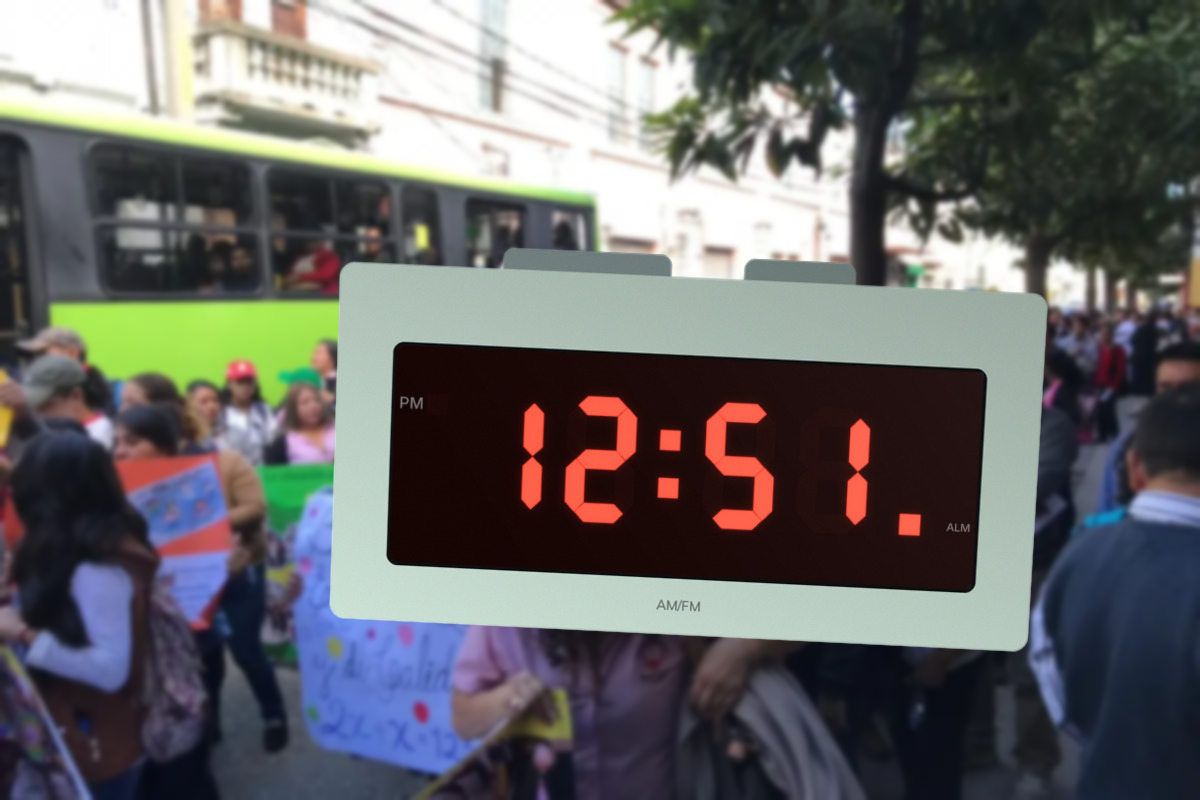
**12:51**
